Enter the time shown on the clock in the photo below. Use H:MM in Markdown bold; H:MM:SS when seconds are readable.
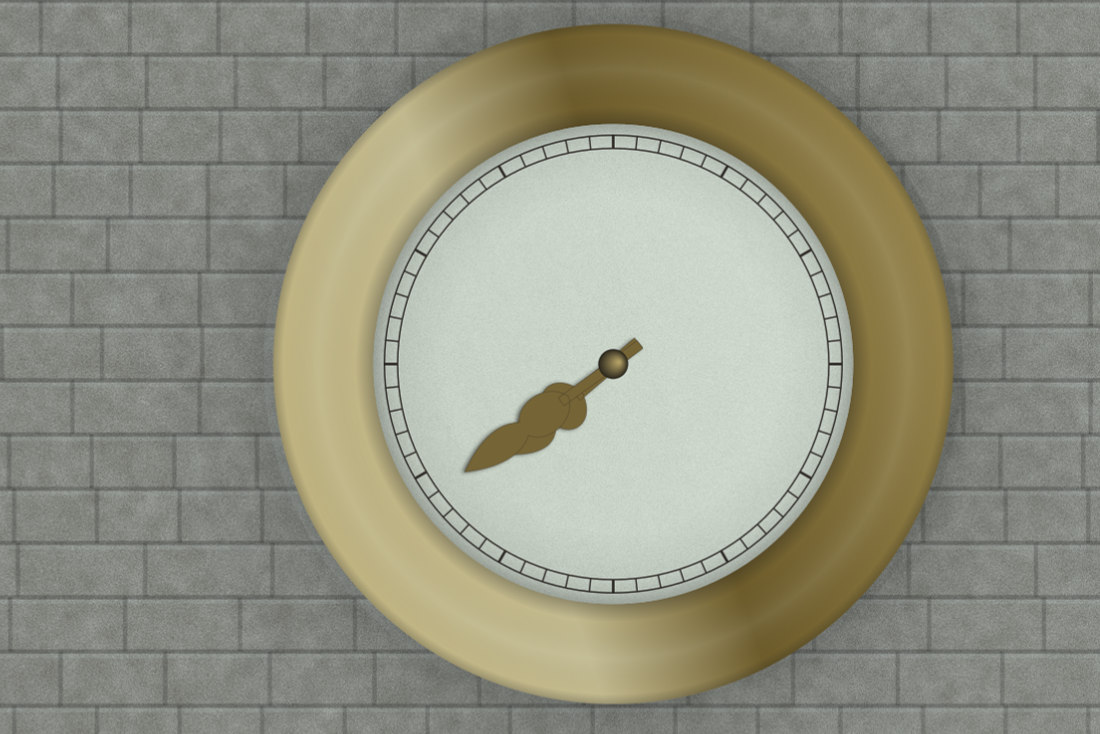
**7:39**
